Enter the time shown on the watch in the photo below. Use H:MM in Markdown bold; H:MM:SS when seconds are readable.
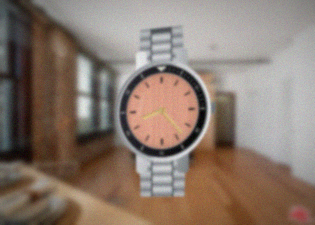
**8:23**
